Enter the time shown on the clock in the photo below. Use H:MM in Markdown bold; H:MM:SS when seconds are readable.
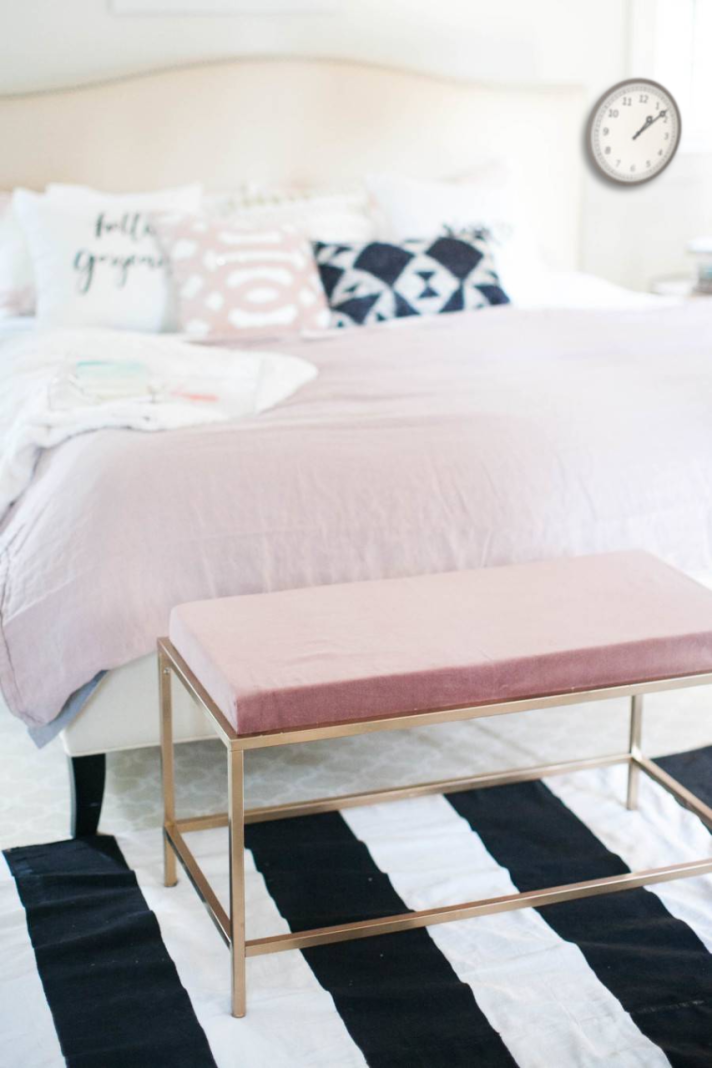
**1:08**
